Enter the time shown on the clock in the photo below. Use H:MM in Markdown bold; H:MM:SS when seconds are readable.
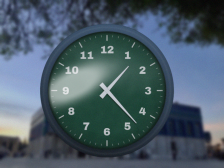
**1:23**
